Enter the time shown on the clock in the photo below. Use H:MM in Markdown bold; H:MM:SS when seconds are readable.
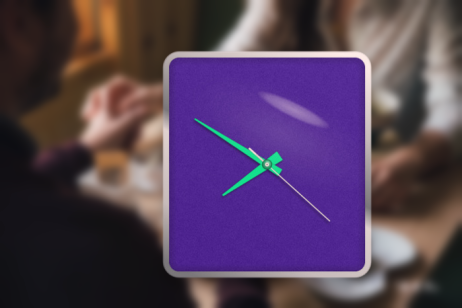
**7:50:22**
